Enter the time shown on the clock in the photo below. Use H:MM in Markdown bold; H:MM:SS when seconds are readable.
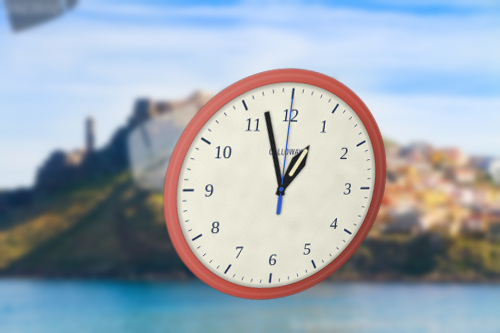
**12:57:00**
